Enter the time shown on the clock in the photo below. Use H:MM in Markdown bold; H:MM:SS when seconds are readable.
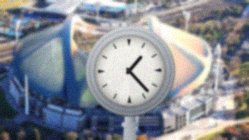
**1:23**
